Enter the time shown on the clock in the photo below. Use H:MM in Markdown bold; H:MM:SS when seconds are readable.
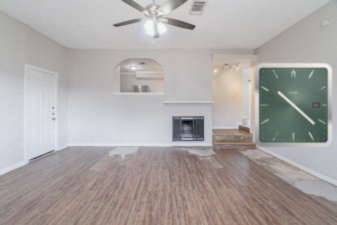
**10:22**
